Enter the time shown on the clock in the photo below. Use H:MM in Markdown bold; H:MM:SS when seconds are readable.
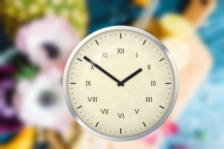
**1:51**
